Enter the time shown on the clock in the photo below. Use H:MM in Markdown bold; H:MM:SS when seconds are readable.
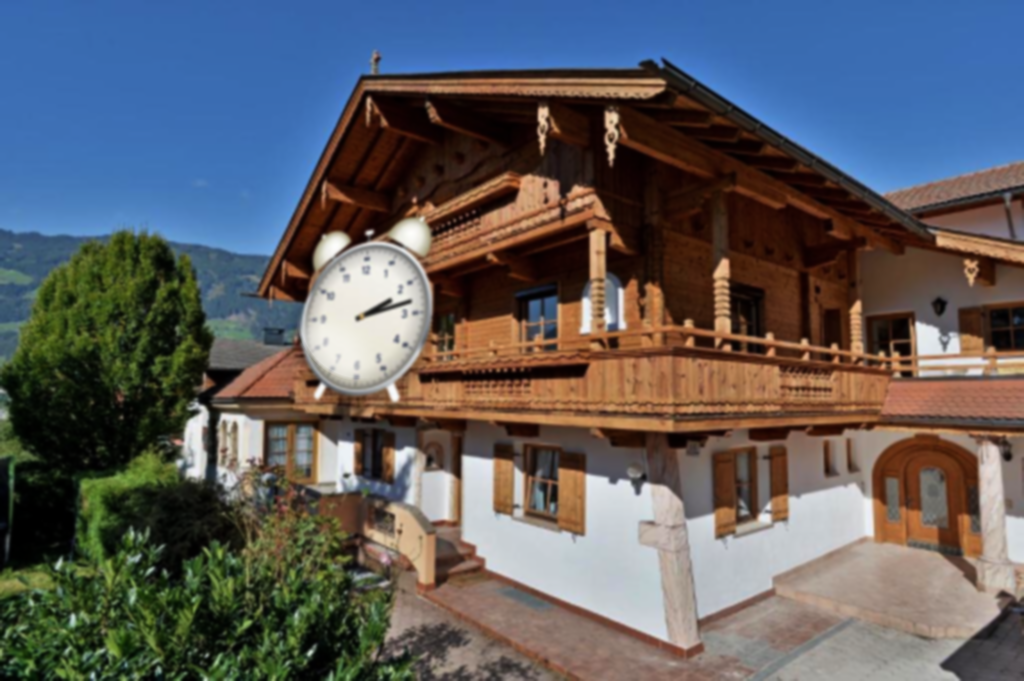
**2:13**
